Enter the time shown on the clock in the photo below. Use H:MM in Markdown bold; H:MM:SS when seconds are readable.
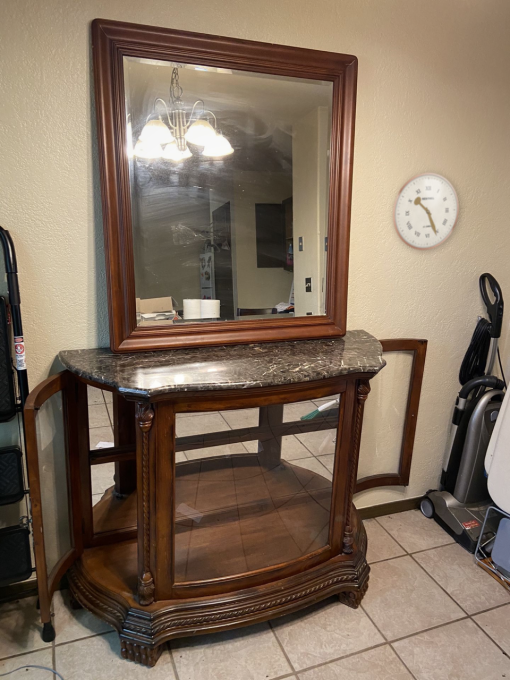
**10:26**
